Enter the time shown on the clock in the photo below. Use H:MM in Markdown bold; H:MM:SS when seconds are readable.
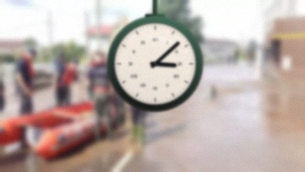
**3:08**
